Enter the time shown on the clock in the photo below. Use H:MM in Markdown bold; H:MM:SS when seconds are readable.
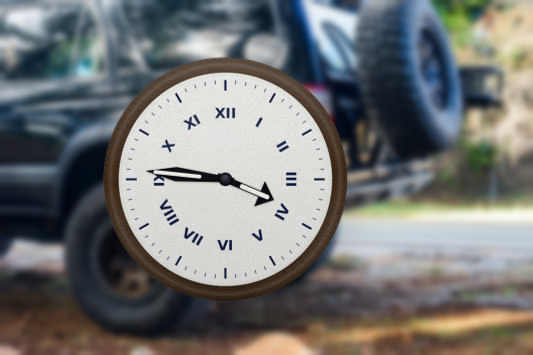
**3:46**
